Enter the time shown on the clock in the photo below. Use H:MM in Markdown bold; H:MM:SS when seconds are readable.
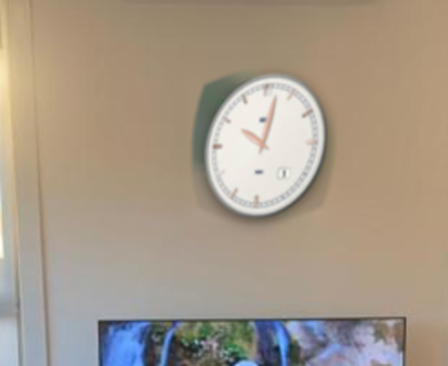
**10:02**
